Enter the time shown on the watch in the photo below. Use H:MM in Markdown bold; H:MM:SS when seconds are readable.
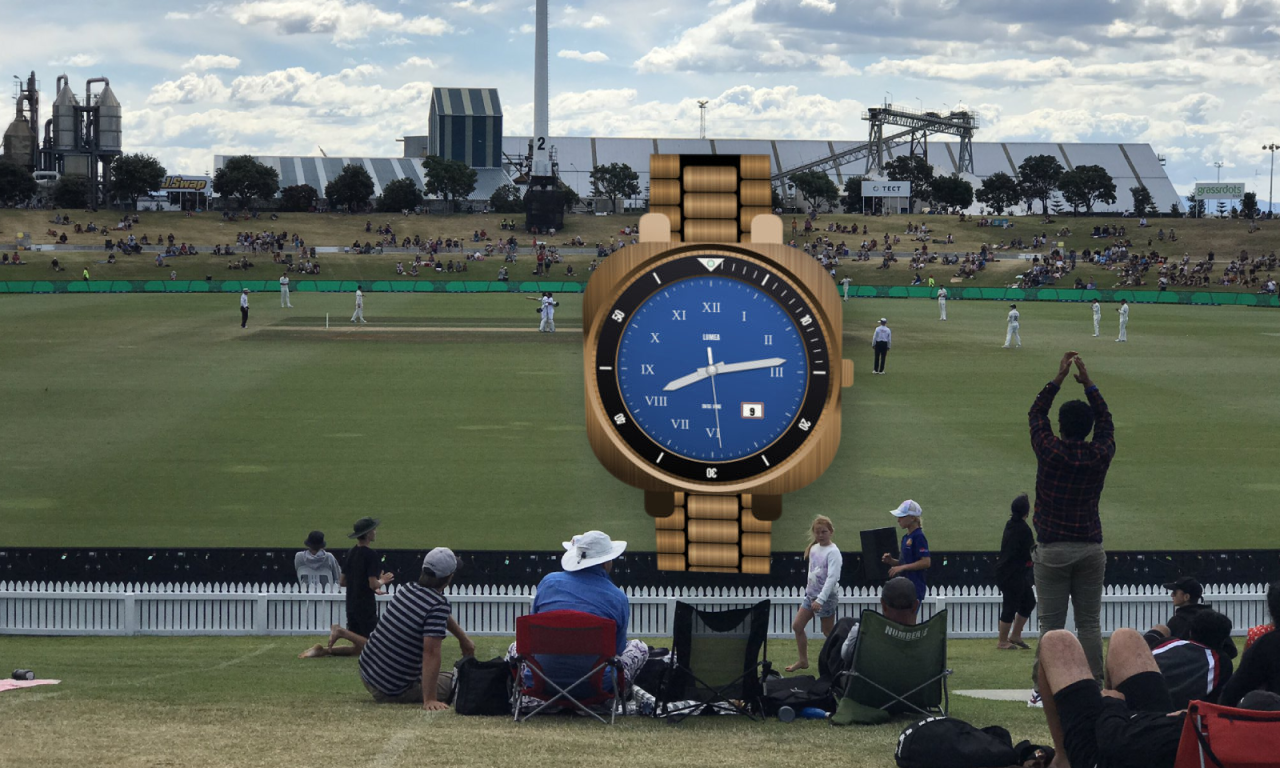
**8:13:29**
